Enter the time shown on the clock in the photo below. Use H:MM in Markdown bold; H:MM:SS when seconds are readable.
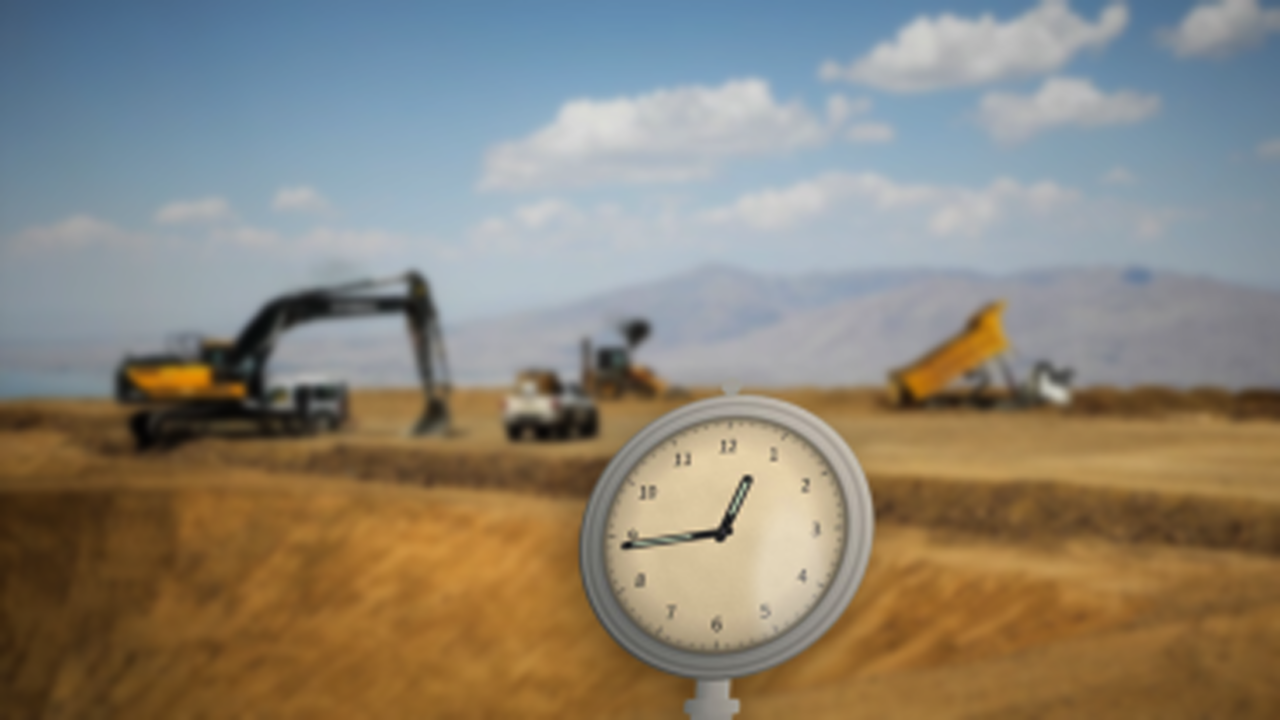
**12:44**
